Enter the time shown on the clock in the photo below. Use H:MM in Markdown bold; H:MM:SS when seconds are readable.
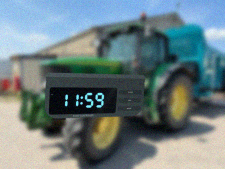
**11:59**
